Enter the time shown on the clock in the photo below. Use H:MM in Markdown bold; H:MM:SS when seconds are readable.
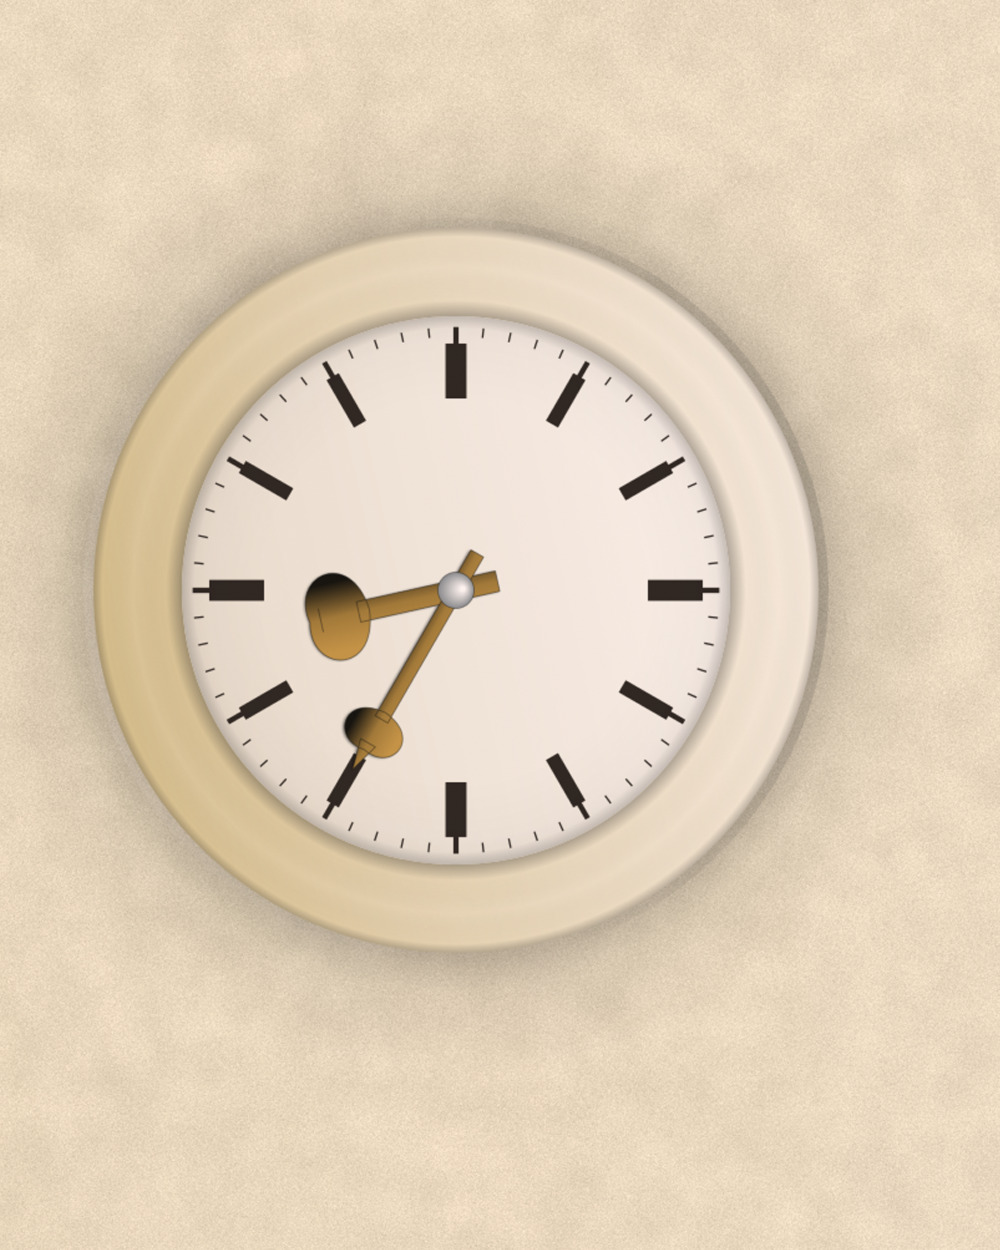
**8:35**
